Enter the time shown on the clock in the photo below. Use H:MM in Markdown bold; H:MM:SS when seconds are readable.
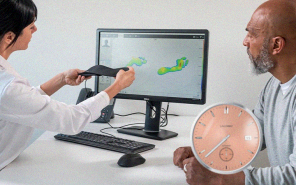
**7:38**
